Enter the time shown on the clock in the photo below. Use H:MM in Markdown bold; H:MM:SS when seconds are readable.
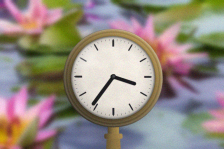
**3:36**
